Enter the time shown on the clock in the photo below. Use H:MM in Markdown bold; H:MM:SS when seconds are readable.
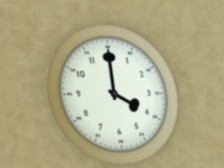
**4:00**
